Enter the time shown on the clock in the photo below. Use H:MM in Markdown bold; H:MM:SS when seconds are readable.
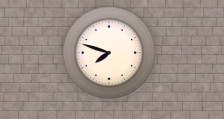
**7:48**
